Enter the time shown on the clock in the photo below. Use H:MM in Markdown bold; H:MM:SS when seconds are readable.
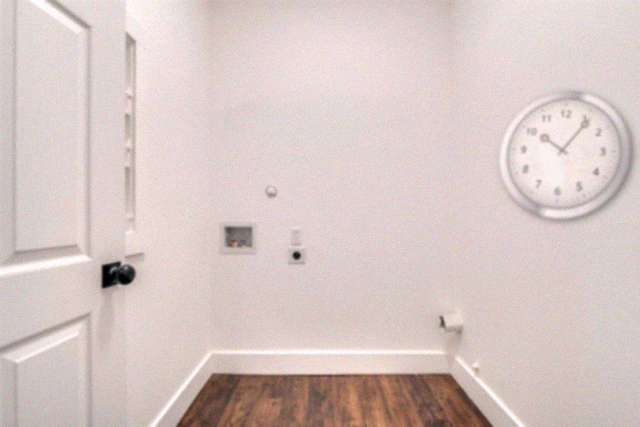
**10:06**
